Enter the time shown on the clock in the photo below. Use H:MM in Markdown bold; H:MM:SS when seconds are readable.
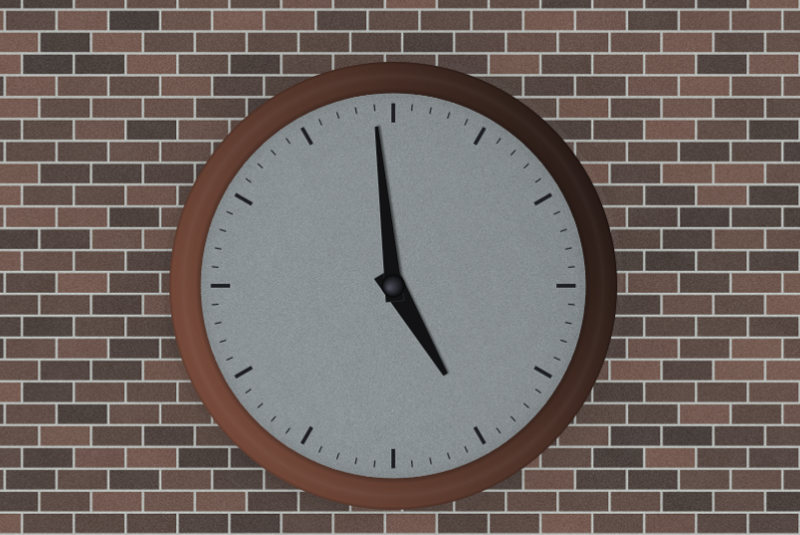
**4:59**
